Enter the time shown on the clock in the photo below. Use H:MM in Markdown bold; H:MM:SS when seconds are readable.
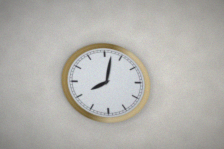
**8:02**
